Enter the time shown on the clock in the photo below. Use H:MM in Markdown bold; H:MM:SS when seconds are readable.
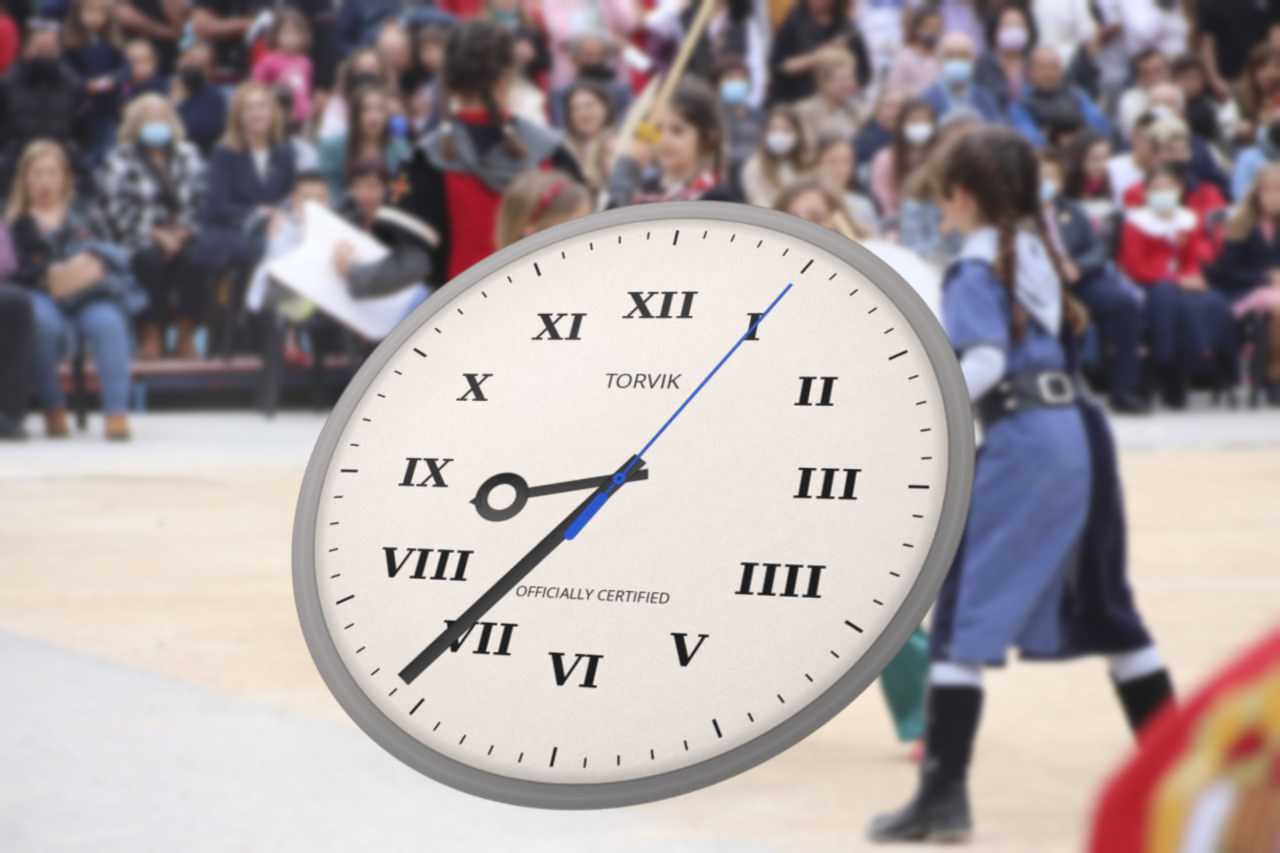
**8:36:05**
